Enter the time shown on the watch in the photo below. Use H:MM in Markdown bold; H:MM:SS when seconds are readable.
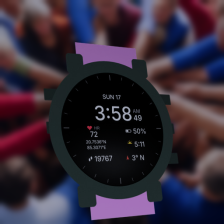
**3:58:49**
